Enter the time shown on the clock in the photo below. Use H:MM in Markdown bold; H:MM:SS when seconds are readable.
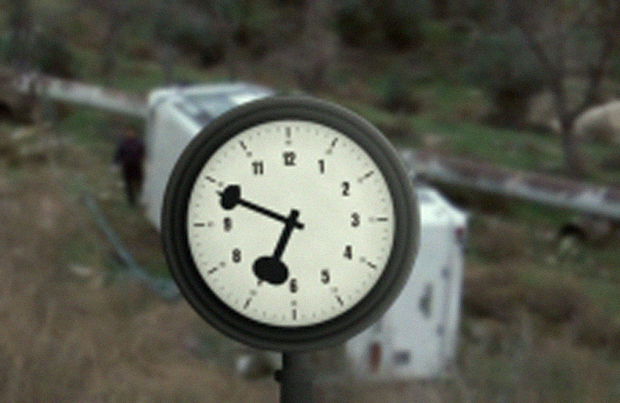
**6:49**
